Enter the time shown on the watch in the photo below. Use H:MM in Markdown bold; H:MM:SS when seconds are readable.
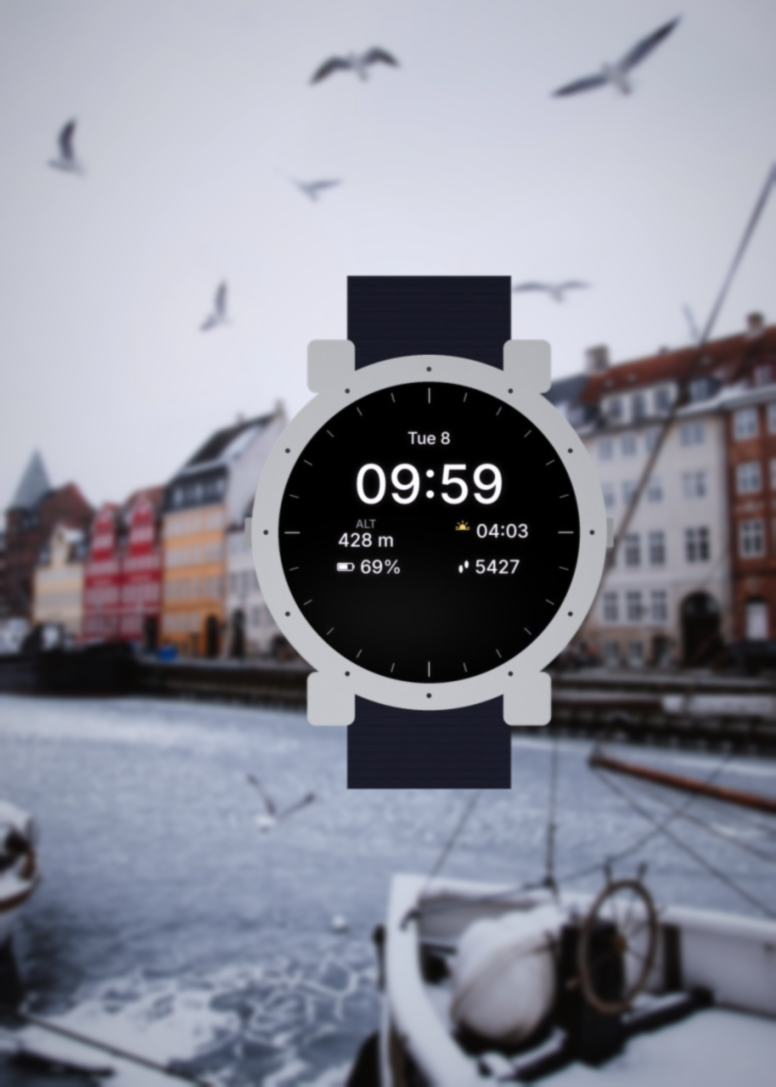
**9:59**
